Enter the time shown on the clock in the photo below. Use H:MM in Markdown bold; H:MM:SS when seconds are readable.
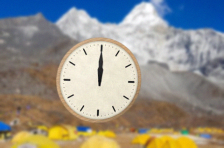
**12:00**
